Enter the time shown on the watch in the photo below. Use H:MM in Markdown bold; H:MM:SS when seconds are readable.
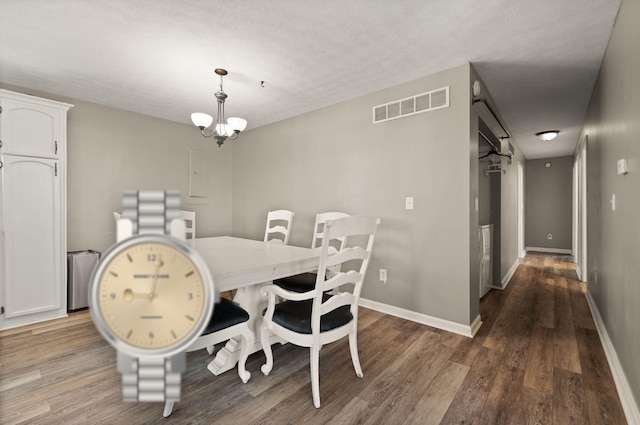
**9:02**
